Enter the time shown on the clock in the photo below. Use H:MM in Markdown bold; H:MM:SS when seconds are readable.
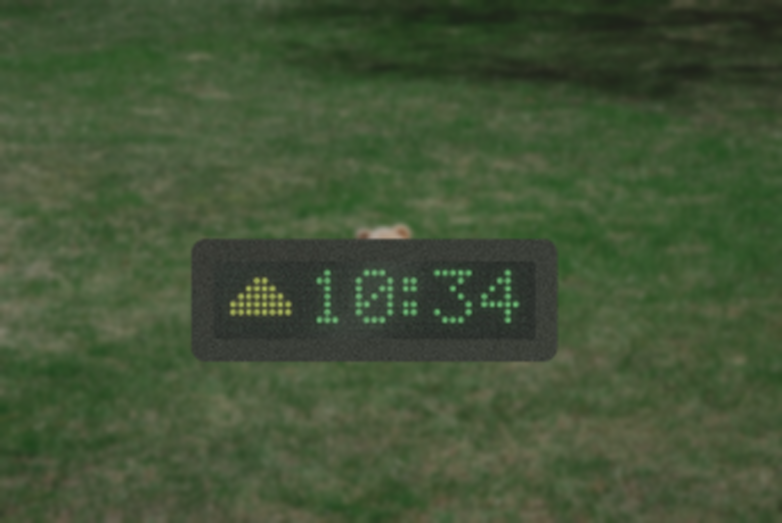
**10:34**
